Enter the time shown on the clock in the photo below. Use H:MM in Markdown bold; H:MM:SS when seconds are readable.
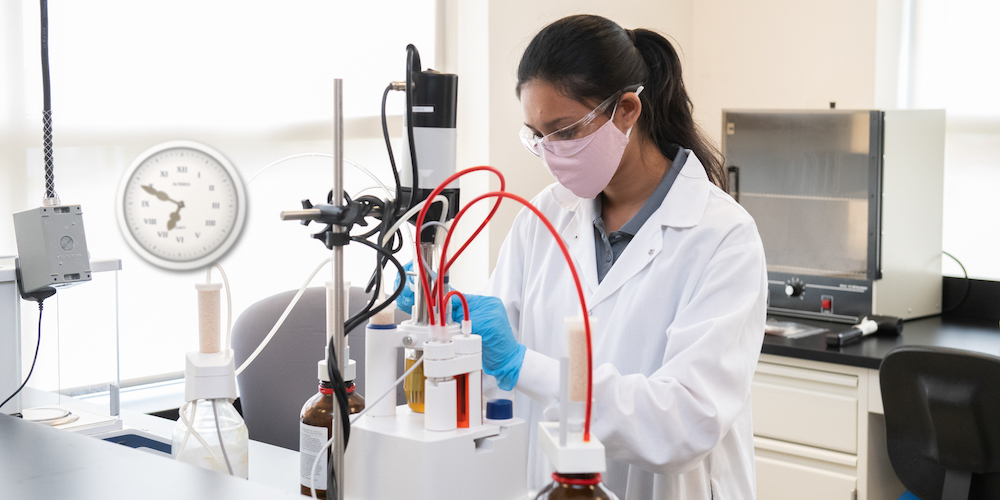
**6:49**
